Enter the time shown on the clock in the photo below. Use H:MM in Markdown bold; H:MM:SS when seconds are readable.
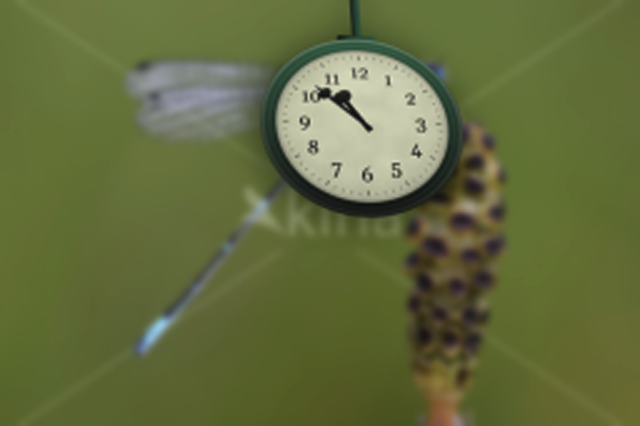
**10:52**
